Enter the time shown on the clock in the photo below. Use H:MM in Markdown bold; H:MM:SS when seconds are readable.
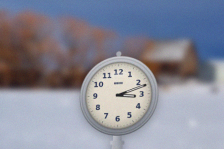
**3:12**
